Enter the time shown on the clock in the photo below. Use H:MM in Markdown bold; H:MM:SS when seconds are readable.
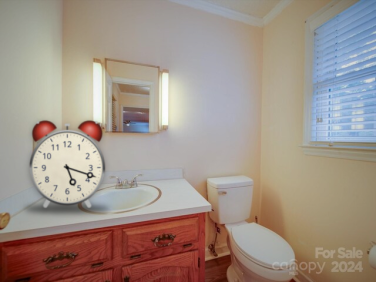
**5:18**
